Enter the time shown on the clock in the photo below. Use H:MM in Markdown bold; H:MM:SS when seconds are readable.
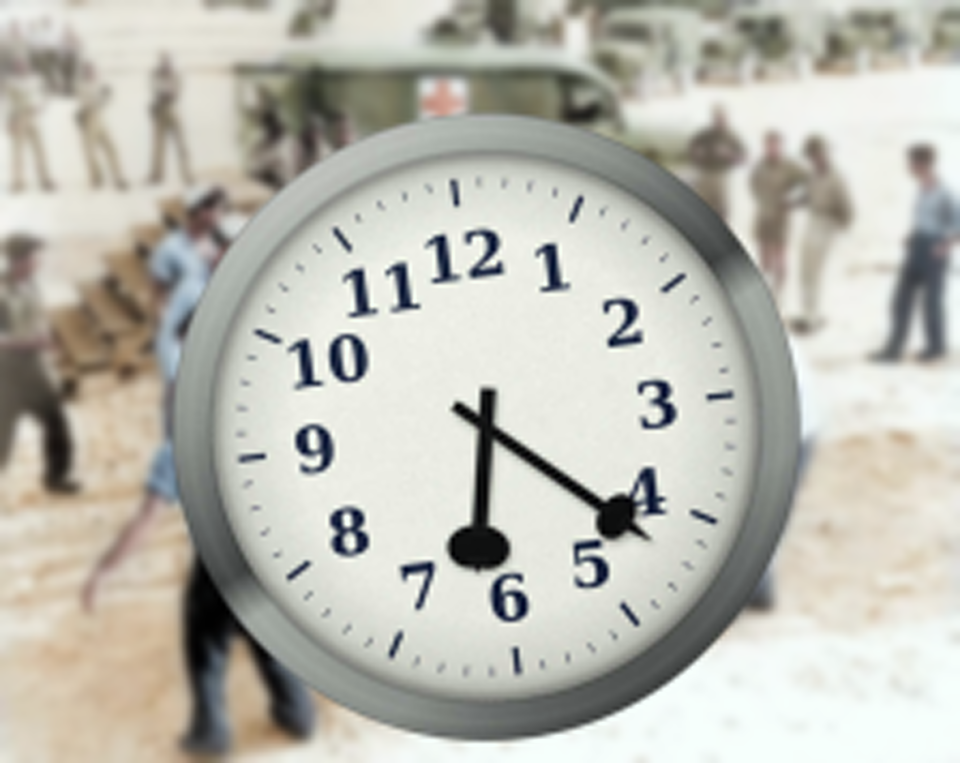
**6:22**
